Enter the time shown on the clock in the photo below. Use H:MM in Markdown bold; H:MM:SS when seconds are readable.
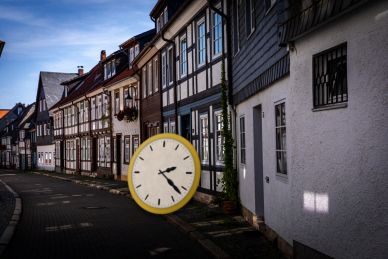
**2:22**
